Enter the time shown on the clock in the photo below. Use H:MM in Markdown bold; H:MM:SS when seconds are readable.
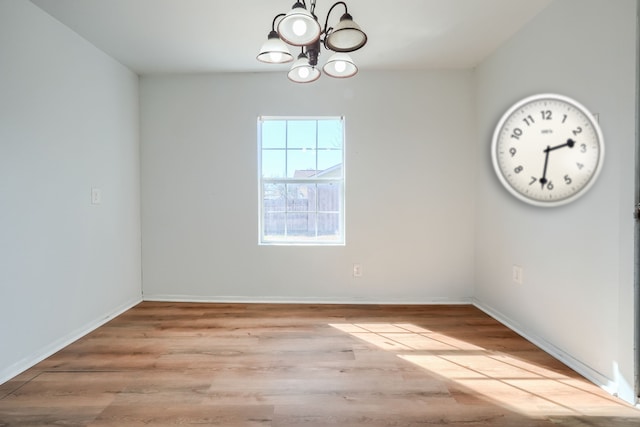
**2:32**
